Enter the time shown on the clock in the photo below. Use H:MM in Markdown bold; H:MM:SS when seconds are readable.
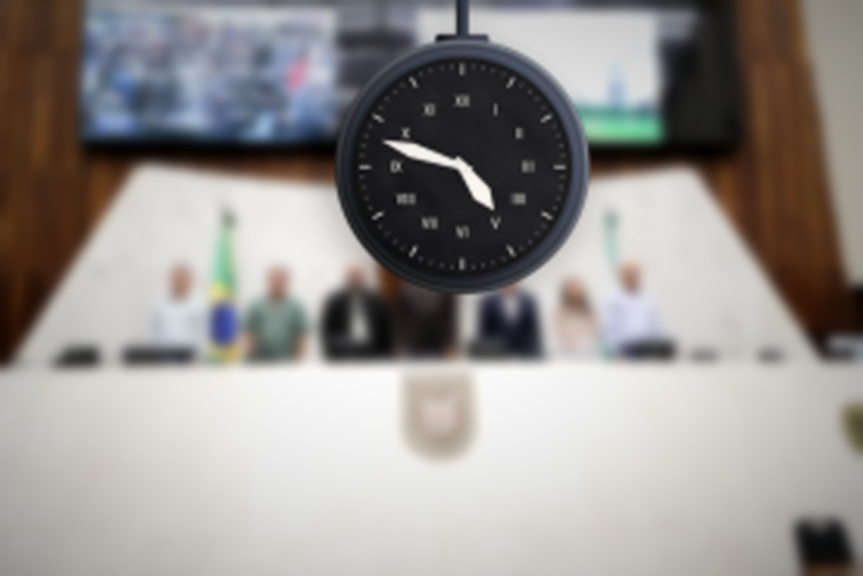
**4:48**
